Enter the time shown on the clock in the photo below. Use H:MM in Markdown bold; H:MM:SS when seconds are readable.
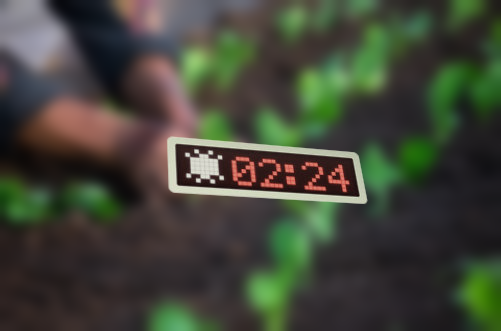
**2:24**
